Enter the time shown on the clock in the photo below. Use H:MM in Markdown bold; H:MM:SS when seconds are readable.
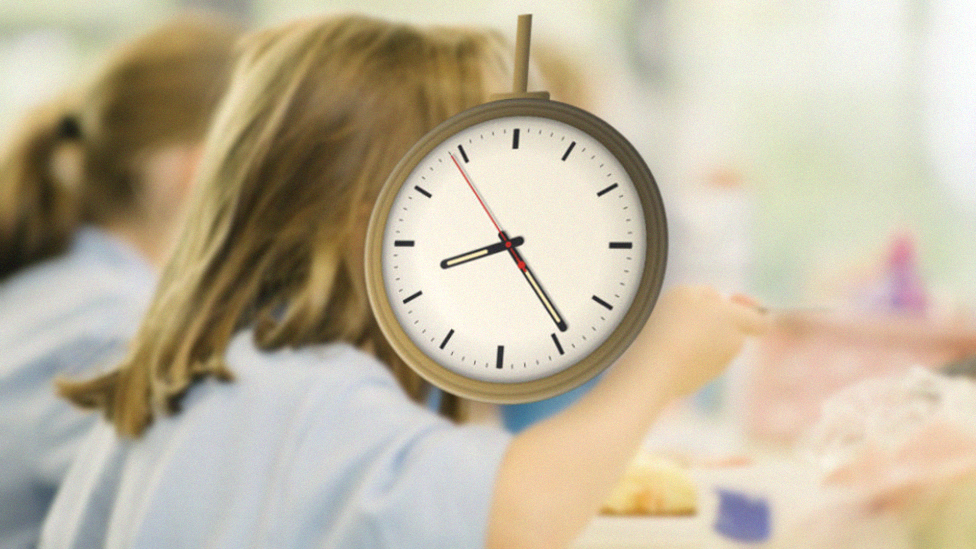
**8:23:54**
